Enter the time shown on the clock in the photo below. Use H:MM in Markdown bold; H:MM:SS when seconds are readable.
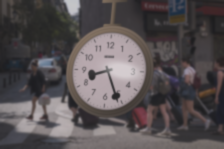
**8:26**
